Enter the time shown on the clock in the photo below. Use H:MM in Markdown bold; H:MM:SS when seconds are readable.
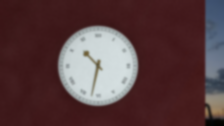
**10:32**
